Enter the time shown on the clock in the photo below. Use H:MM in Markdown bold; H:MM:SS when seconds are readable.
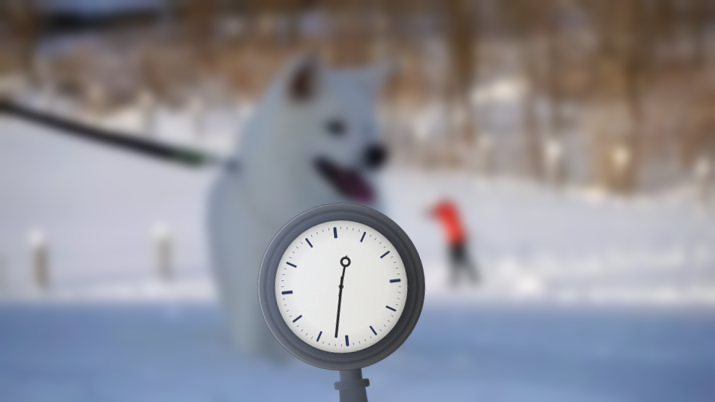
**12:32**
